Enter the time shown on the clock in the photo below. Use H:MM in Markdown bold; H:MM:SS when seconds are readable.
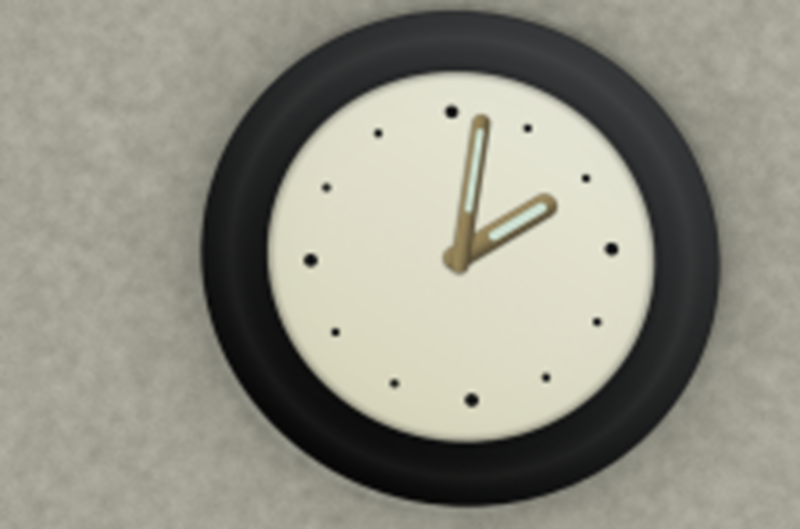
**2:02**
